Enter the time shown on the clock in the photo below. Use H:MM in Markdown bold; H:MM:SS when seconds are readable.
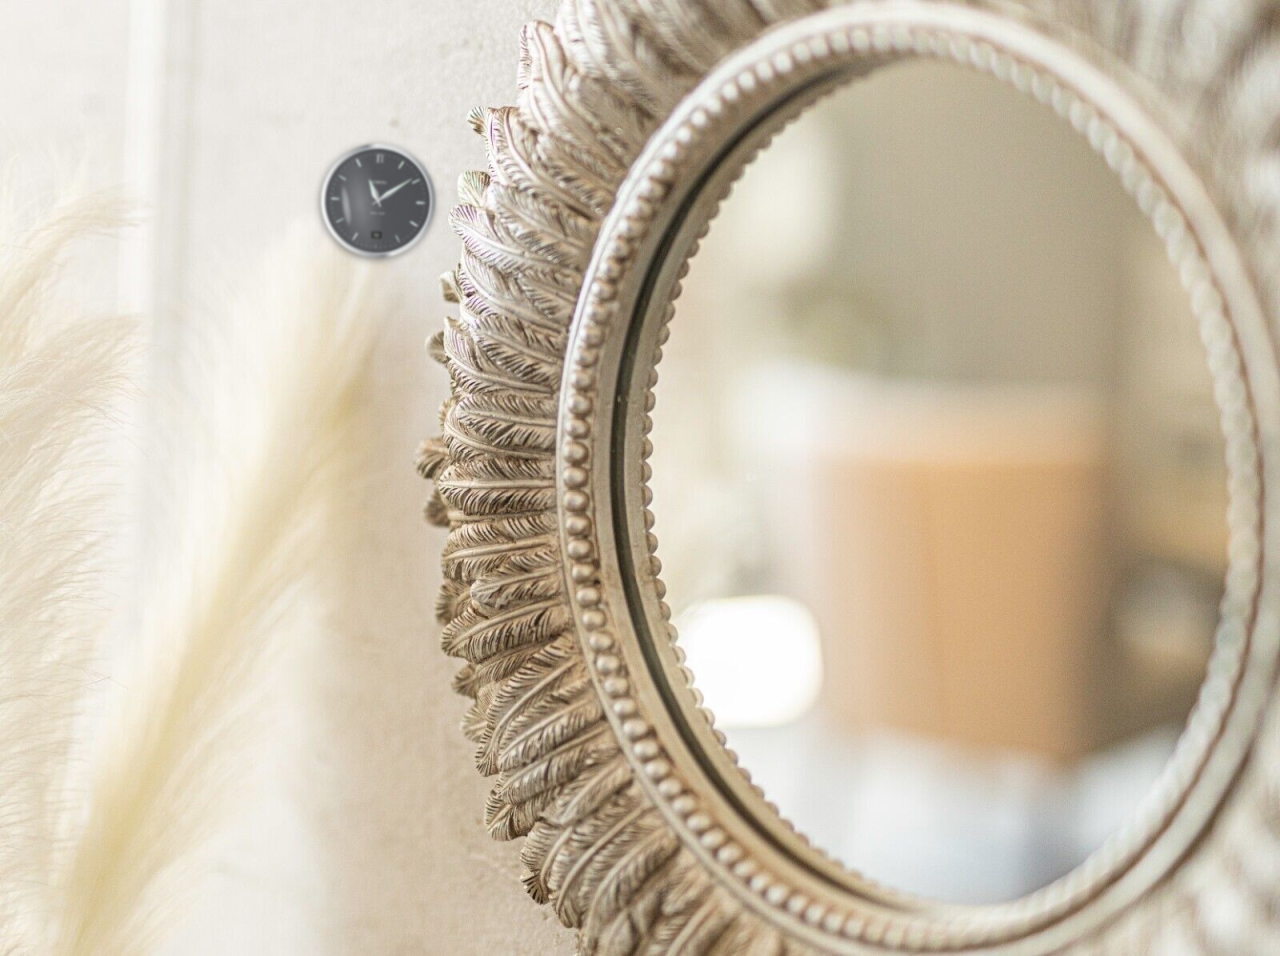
**11:09**
